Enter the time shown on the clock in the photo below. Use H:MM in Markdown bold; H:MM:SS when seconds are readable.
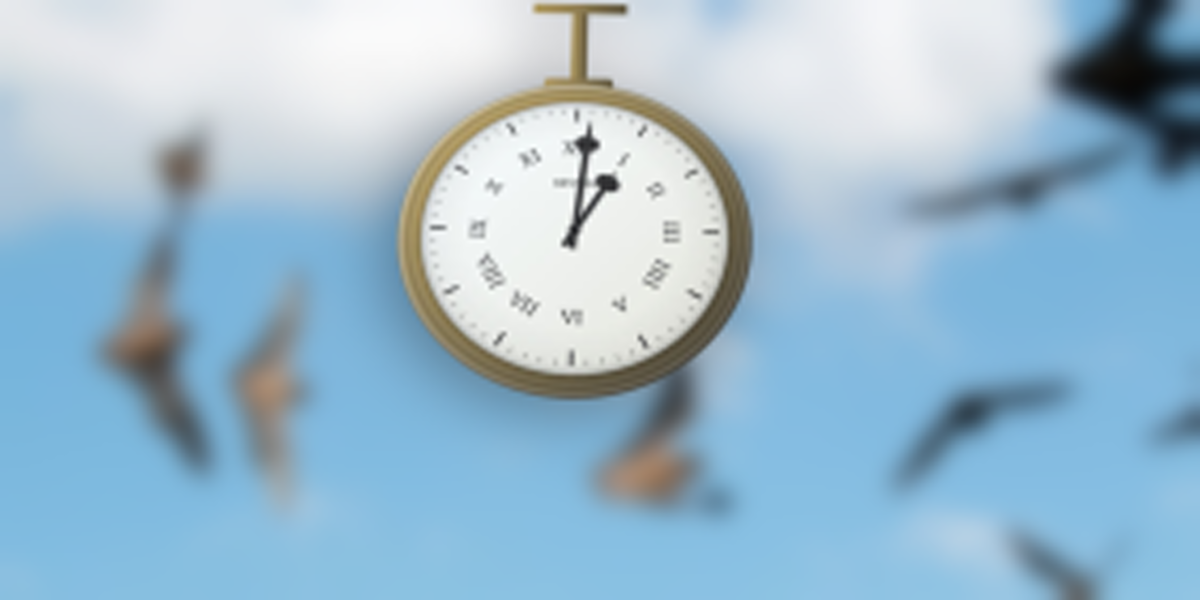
**1:01**
